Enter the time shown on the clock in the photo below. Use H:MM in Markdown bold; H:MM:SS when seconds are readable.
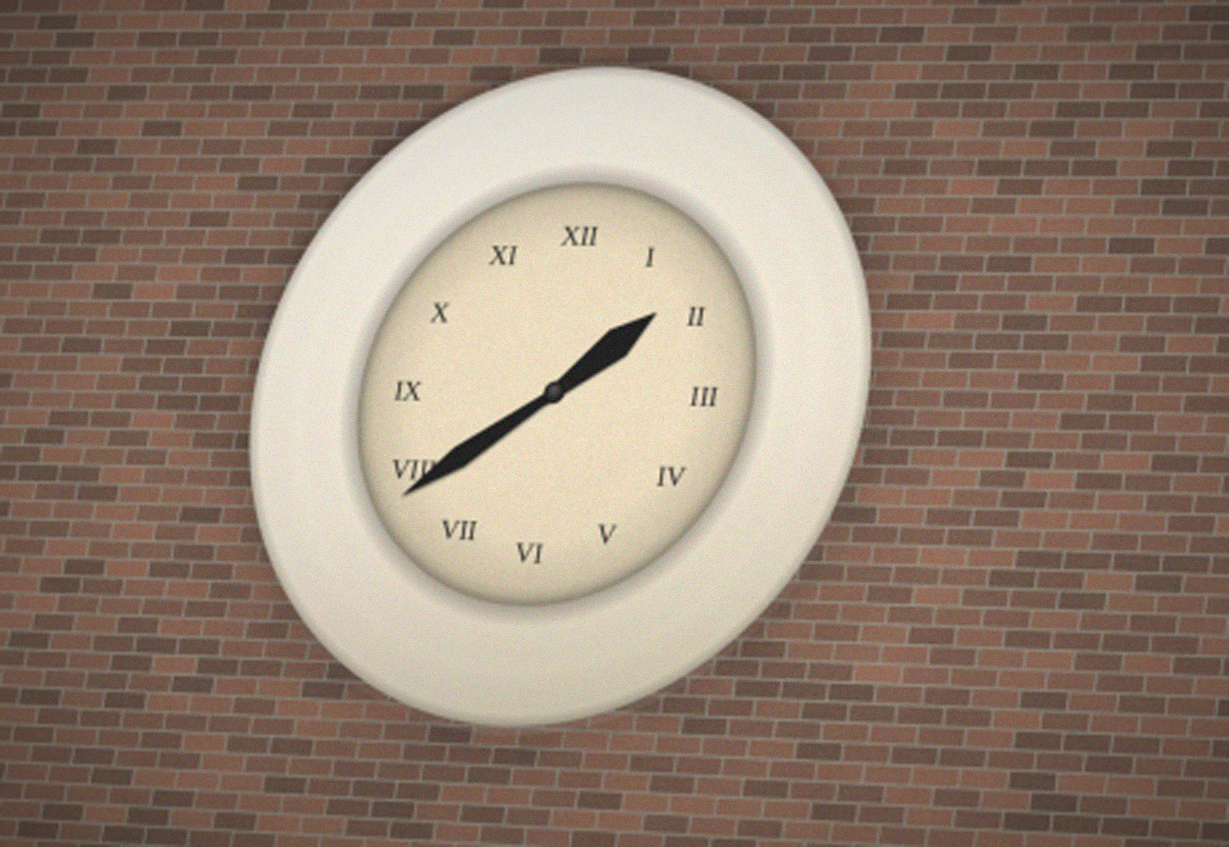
**1:39**
